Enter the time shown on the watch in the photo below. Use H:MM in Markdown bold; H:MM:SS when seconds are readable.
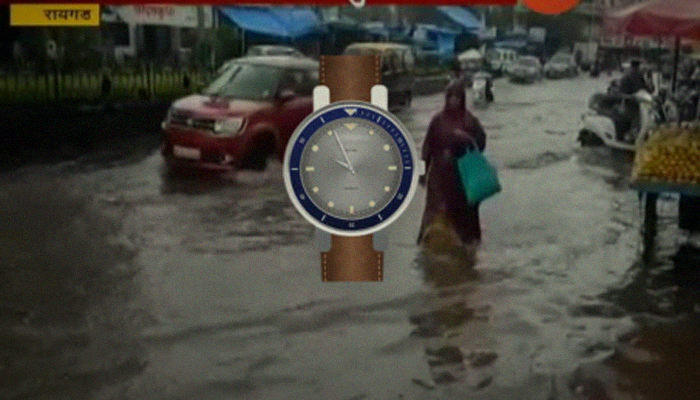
**9:56**
